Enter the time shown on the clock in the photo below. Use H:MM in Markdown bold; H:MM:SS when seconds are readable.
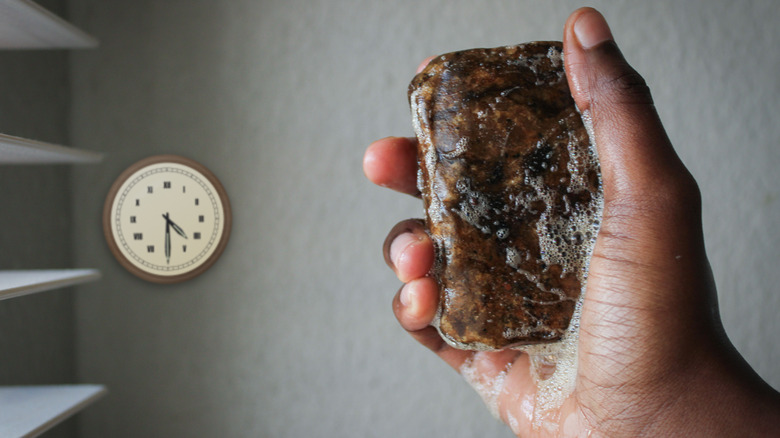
**4:30**
